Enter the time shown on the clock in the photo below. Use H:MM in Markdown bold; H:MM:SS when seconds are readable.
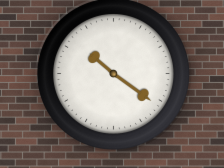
**10:21**
